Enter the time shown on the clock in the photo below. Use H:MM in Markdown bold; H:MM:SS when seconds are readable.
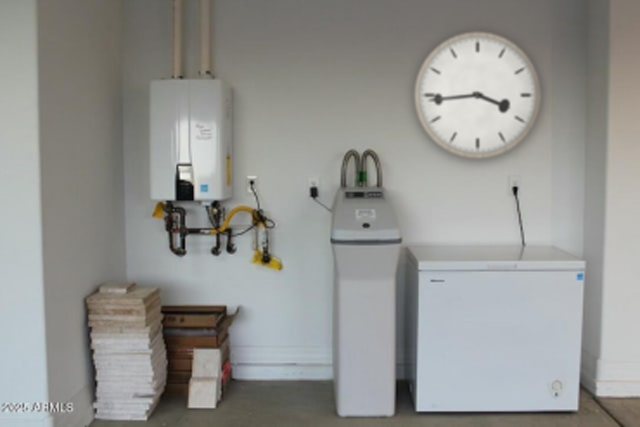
**3:44**
